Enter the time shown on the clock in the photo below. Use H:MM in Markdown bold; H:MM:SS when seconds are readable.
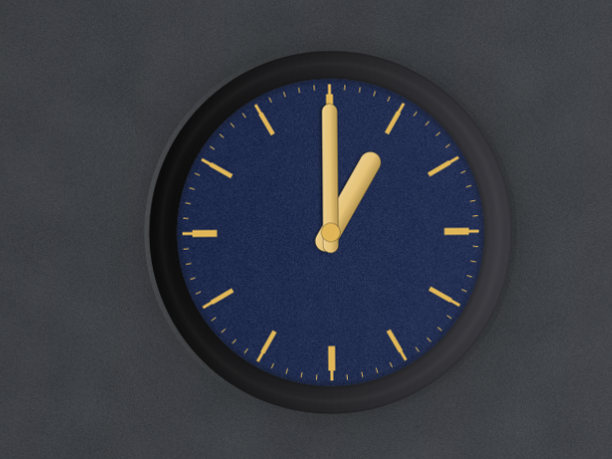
**1:00**
